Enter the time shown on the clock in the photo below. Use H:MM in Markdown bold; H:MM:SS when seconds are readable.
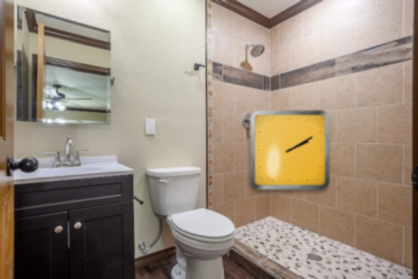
**2:10**
